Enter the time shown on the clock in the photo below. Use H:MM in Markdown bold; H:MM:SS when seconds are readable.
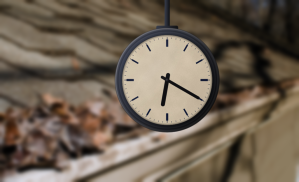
**6:20**
